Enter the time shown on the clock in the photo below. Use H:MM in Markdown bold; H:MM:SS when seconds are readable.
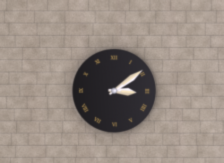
**3:09**
